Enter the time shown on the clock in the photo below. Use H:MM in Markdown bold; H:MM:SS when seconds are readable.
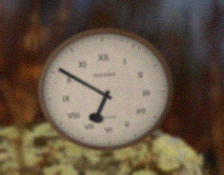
**6:51**
